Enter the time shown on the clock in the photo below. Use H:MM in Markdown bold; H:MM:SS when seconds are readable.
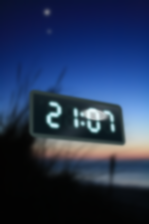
**21:07**
